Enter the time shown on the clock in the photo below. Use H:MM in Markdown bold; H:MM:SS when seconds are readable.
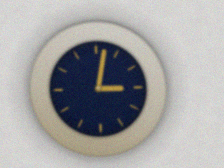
**3:02**
